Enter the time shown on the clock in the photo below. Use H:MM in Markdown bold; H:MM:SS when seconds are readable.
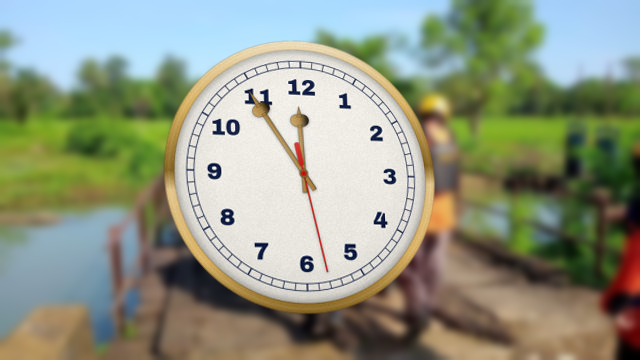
**11:54:28**
